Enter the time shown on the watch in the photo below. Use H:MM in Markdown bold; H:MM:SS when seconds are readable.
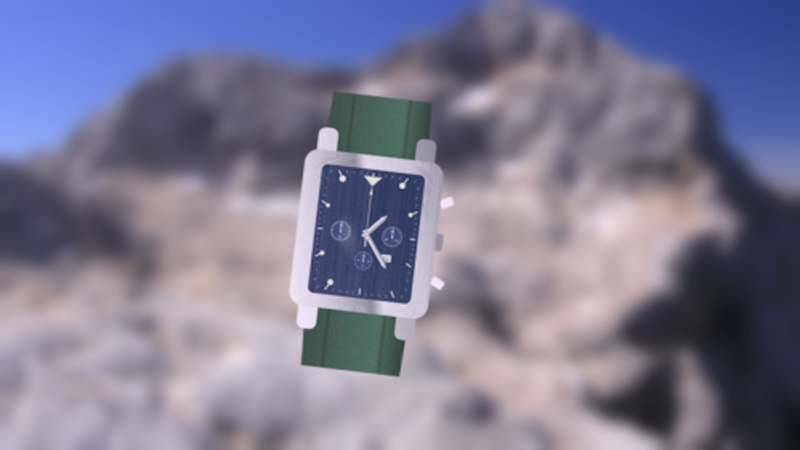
**1:24**
